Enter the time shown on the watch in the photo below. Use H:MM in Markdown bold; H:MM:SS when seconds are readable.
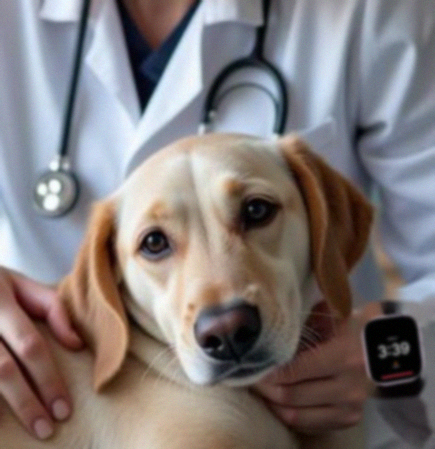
**3:39**
